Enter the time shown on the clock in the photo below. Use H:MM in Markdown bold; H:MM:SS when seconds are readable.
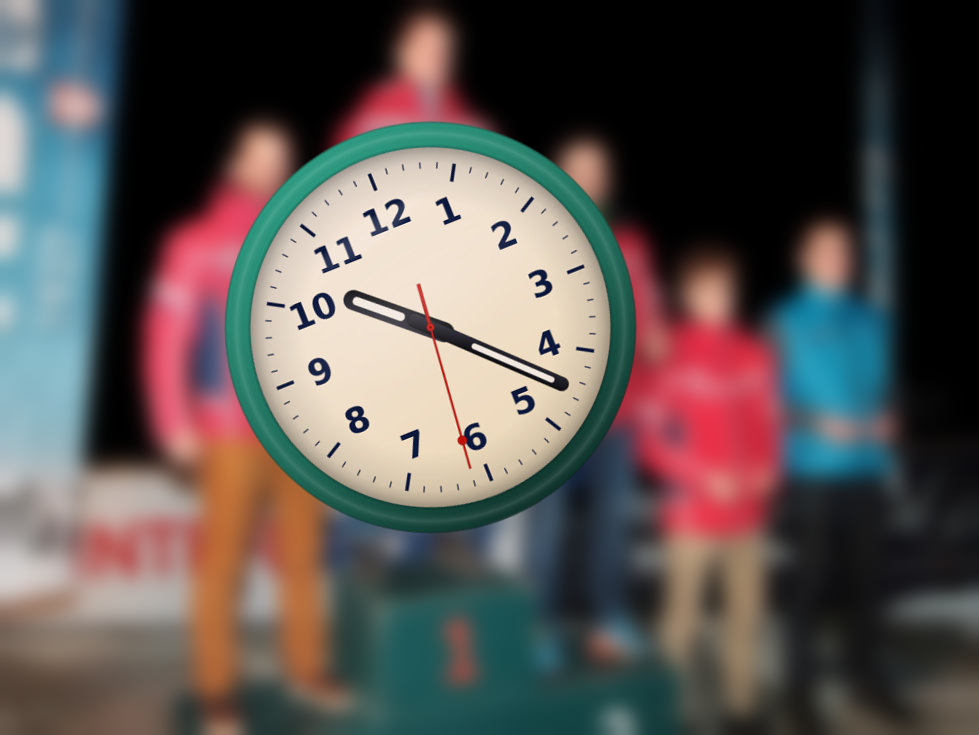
**10:22:31**
